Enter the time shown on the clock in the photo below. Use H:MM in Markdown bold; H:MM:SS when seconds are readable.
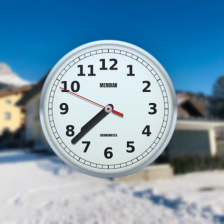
**7:37:49**
